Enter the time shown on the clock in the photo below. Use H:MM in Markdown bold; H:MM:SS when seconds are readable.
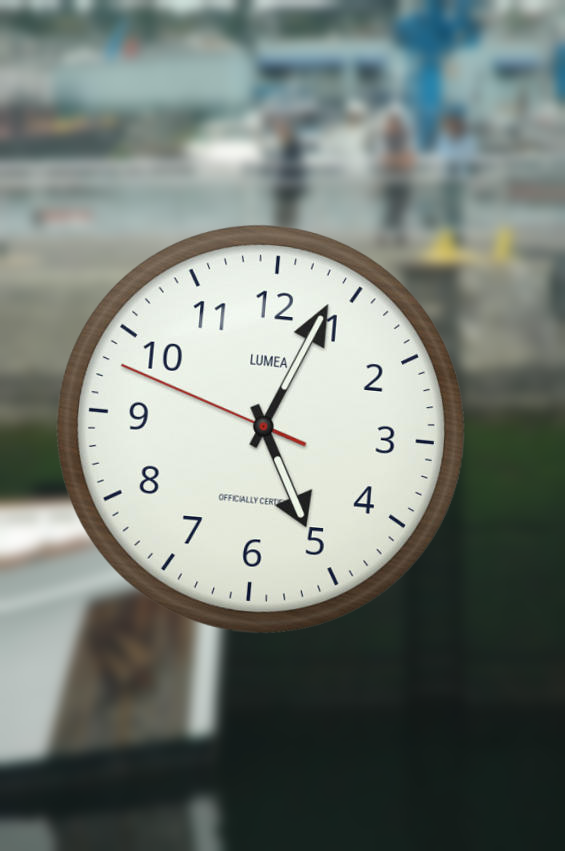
**5:03:48**
